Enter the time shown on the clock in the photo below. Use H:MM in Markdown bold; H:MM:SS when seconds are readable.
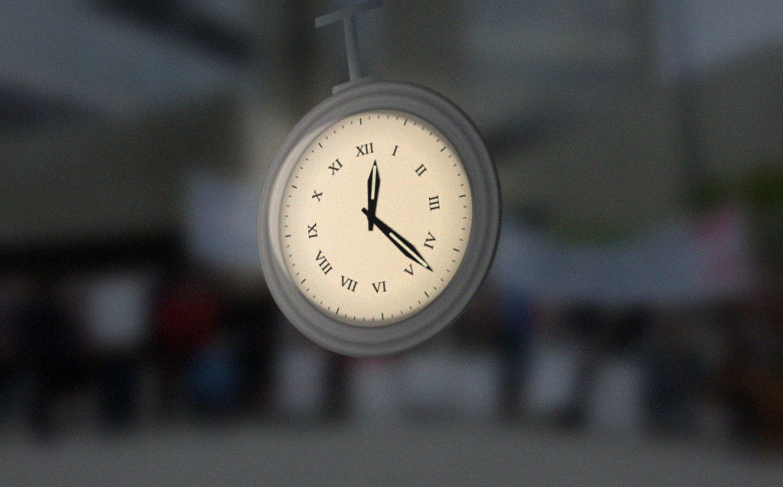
**12:23**
